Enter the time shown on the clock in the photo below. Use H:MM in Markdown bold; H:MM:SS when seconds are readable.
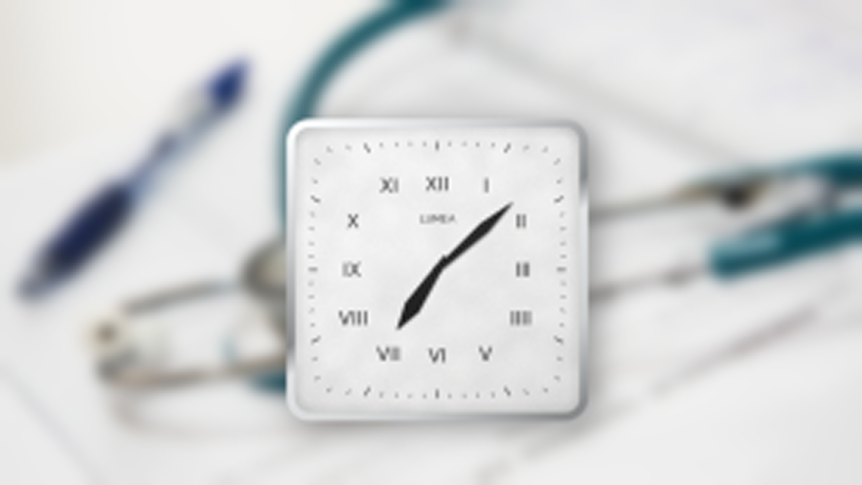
**7:08**
